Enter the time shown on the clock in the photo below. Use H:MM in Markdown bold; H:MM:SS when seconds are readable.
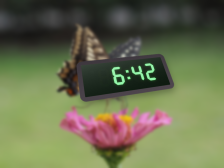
**6:42**
